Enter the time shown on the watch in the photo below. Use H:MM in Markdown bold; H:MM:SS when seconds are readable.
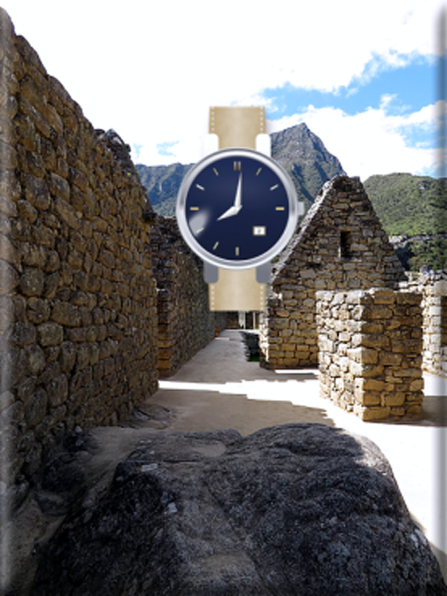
**8:01**
